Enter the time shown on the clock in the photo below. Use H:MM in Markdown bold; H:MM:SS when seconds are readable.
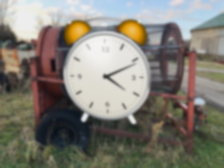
**4:11**
